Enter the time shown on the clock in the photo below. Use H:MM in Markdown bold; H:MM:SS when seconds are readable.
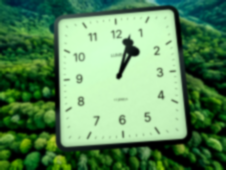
**1:03**
